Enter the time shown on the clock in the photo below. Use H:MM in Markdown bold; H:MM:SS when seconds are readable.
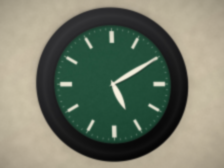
**5:10**
